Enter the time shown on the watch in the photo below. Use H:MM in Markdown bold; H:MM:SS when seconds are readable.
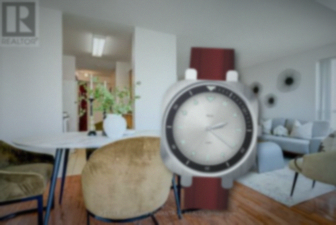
**2:21**
